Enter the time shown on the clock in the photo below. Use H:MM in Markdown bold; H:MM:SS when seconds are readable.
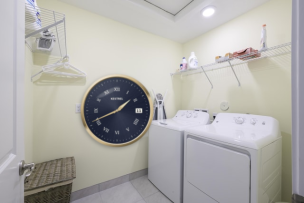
**1:41**
